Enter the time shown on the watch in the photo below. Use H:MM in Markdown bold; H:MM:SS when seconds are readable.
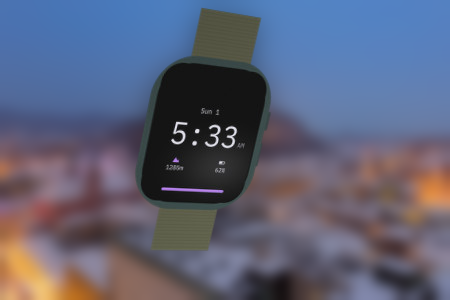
**5:33**
